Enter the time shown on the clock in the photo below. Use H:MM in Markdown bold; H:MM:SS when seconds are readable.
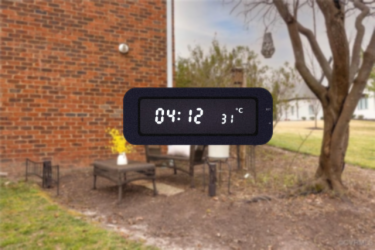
**4:12**
